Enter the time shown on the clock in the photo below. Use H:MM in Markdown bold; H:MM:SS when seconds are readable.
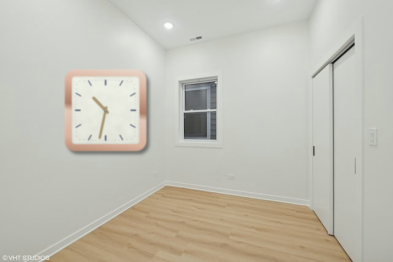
**10:32**
